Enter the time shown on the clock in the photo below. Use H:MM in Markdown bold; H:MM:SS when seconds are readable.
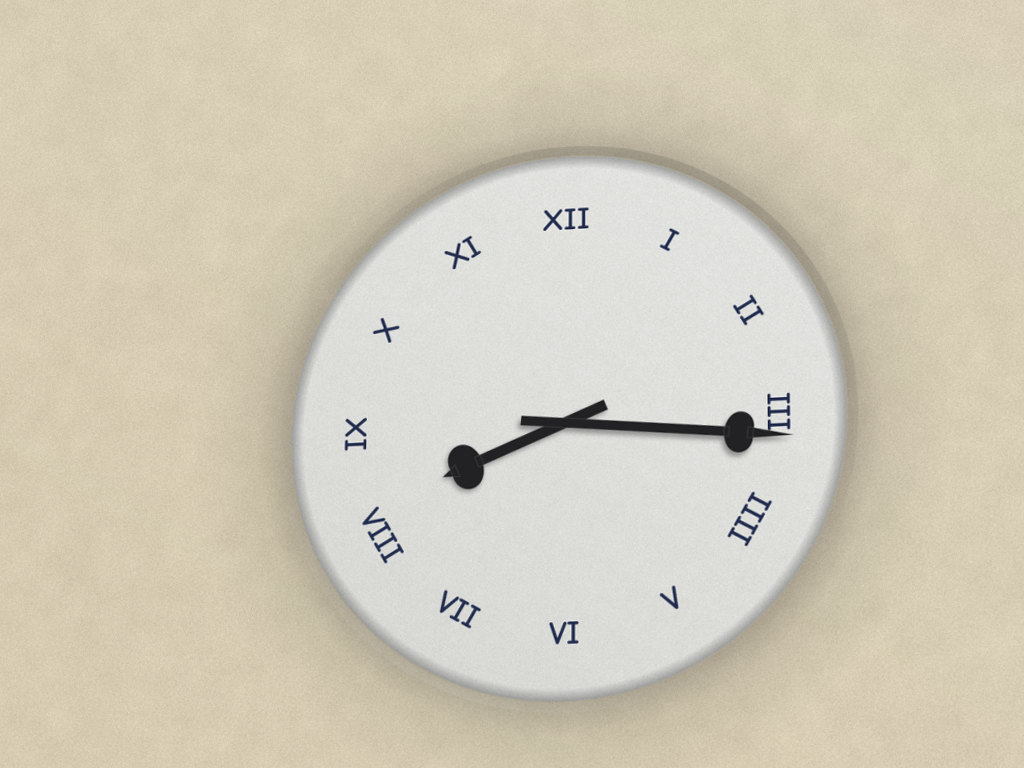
**8:16**
